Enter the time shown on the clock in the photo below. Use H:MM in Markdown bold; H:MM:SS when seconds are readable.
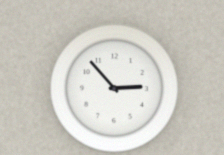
**2:53**
